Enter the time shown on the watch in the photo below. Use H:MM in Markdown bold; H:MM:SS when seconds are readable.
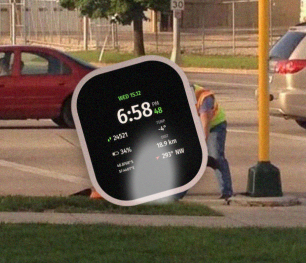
**6:58:48**
